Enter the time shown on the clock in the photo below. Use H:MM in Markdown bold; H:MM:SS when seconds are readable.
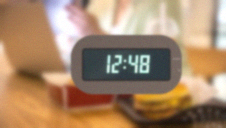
**12:48**
